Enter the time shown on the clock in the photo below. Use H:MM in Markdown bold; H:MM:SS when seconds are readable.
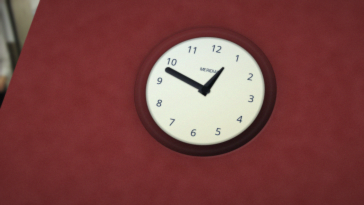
**12:48**
